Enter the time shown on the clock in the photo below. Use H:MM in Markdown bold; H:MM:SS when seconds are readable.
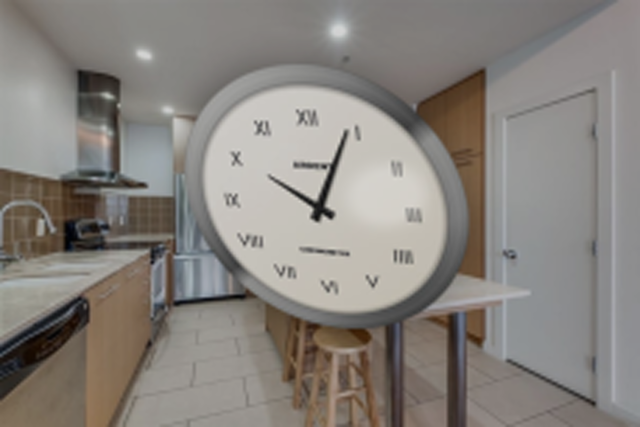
**10:04**
